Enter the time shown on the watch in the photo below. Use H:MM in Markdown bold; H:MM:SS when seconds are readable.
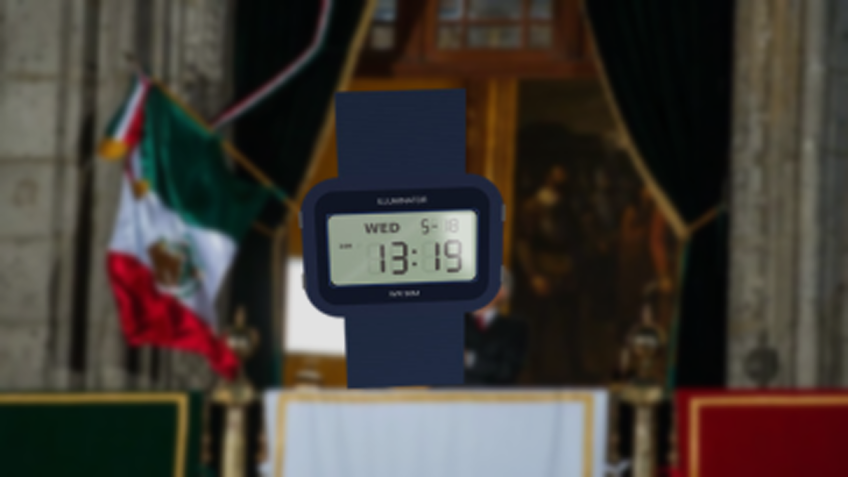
**13:19**
